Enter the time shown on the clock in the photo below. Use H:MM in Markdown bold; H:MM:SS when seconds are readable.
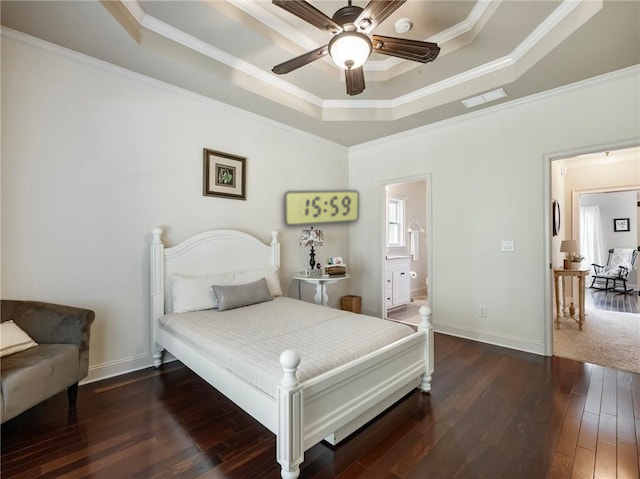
**15:59**
